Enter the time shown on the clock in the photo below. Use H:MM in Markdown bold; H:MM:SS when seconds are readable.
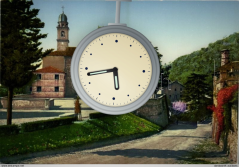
**5:43**
